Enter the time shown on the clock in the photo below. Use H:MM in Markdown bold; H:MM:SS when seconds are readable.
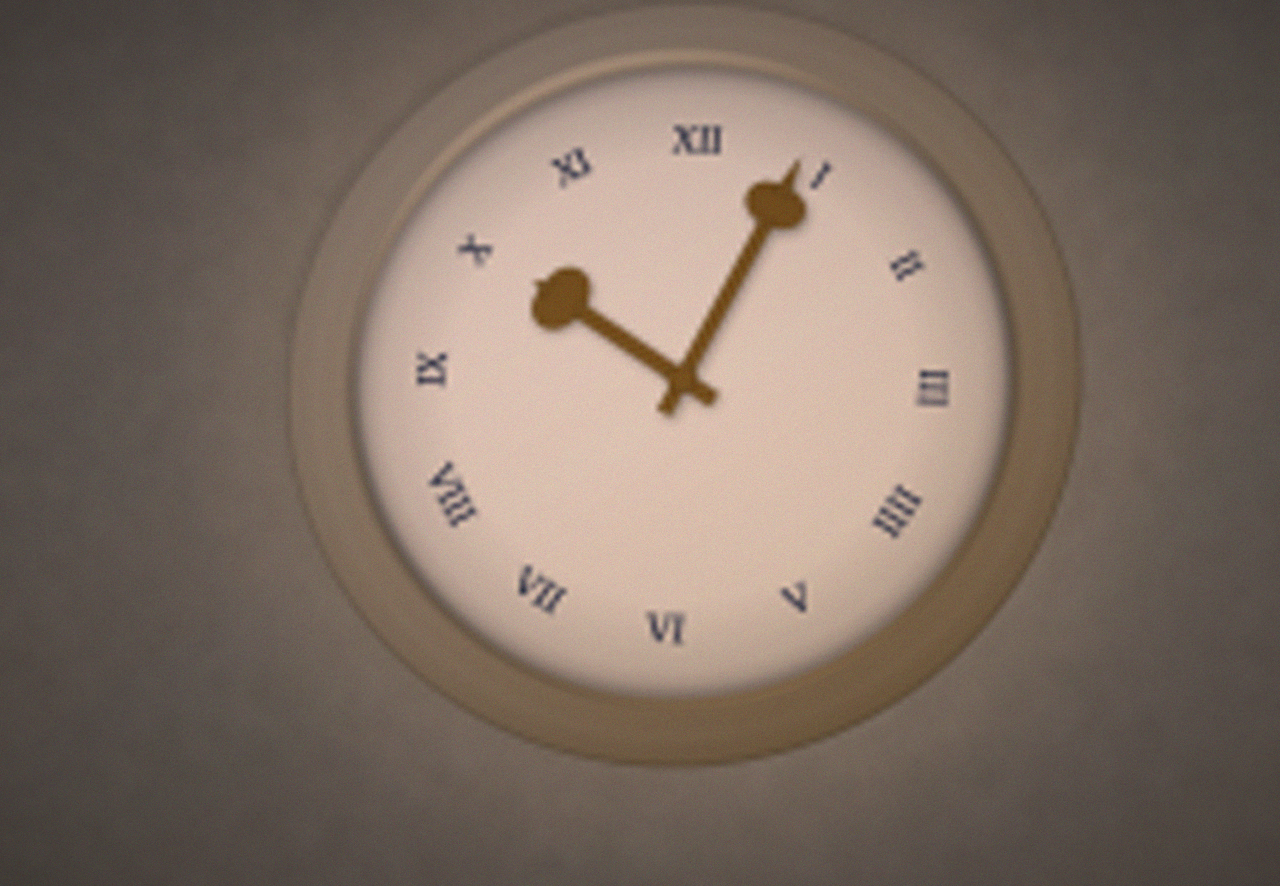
**10:04**
